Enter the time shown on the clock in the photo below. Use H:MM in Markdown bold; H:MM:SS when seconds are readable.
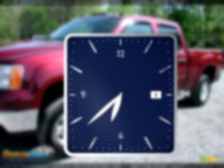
**6:38**
